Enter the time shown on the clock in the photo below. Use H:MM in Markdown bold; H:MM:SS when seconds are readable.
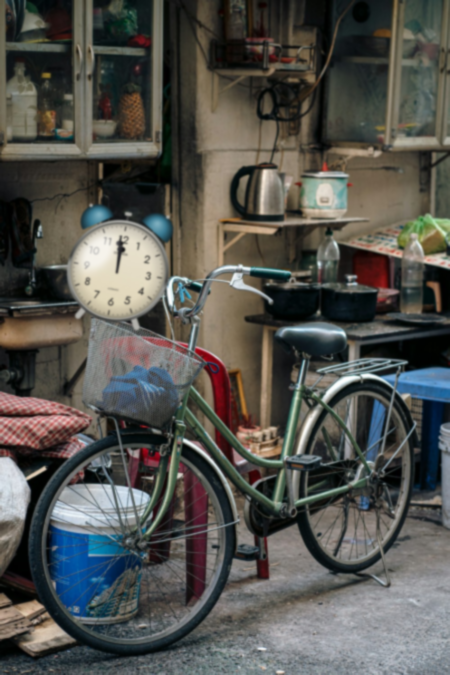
**11:59**
